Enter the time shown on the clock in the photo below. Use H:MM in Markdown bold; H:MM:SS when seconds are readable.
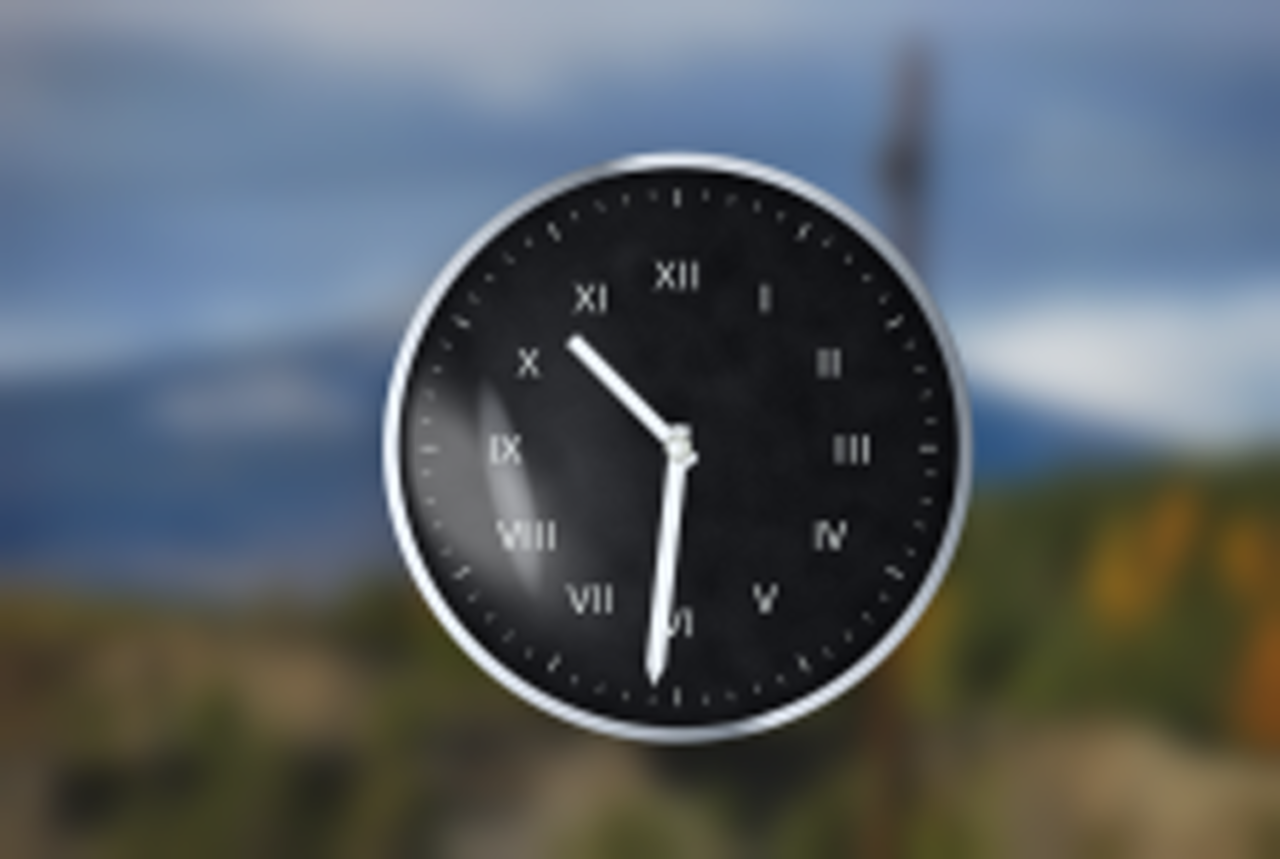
**10:31**
